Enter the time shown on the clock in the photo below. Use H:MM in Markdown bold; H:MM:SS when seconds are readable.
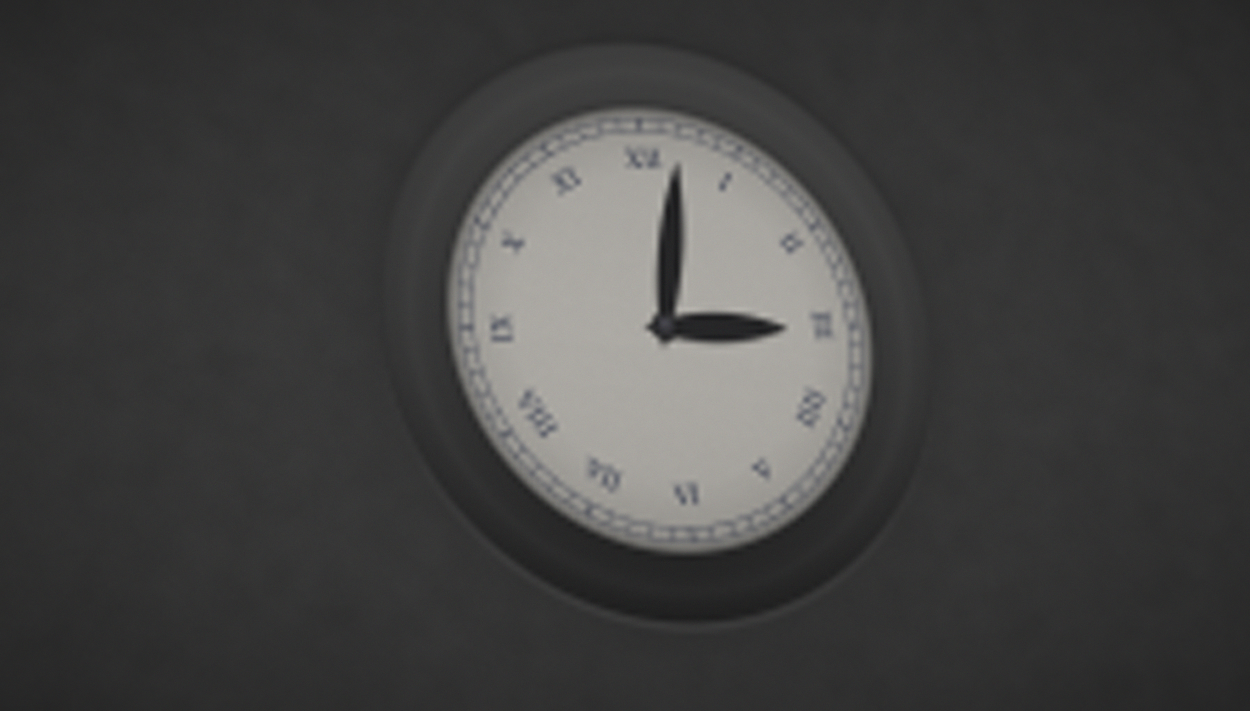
**3:02**
